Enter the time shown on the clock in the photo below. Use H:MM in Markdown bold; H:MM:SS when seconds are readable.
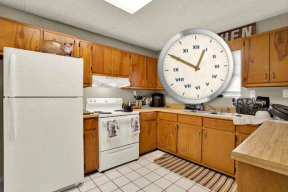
**12:50**
